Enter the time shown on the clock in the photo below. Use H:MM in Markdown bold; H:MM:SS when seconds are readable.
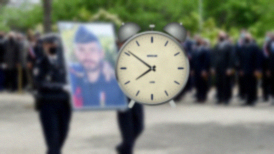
**7:51**
